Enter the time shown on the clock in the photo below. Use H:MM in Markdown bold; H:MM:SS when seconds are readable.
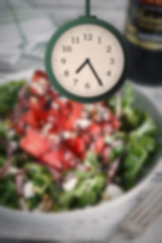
**7:25**
